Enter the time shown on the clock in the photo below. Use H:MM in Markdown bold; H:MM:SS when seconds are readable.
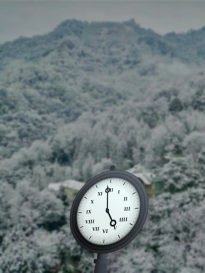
**4:59**
